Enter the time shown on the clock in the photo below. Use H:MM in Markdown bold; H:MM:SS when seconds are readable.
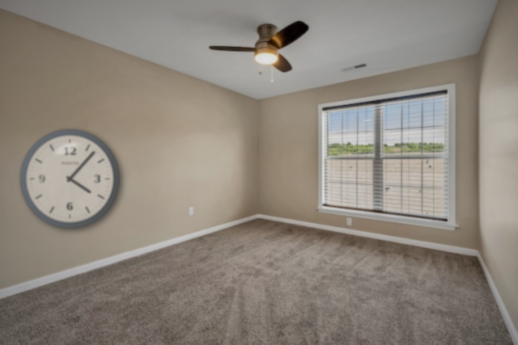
**4:07**
